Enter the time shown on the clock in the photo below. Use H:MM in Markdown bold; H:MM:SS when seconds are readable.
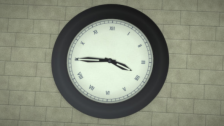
**3:45**
